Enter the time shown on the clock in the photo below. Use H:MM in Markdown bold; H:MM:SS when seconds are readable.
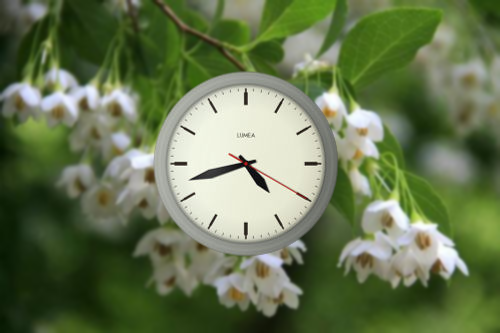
**4:42:20**
